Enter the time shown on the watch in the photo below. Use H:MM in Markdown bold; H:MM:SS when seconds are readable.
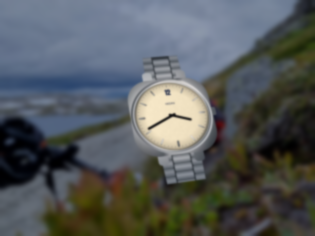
**3:41**
